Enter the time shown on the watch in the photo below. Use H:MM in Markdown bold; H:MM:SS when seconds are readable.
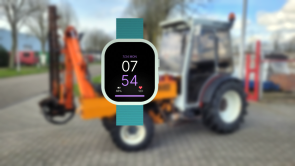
**7:54**
